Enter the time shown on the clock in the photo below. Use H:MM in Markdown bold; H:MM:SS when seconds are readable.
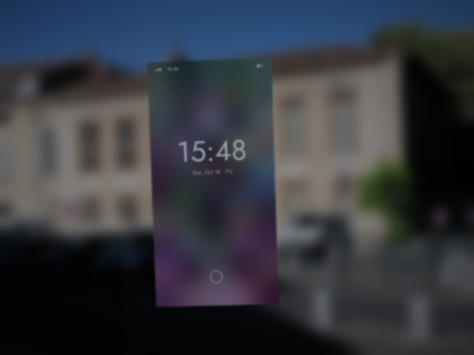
**15:48**
